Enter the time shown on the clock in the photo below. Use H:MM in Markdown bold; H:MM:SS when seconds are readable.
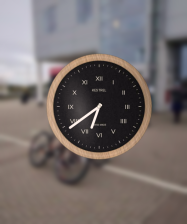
**6:39**
